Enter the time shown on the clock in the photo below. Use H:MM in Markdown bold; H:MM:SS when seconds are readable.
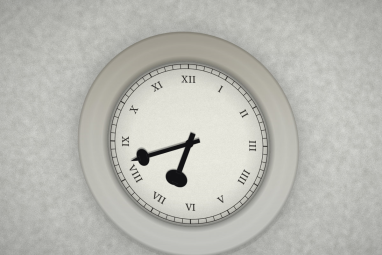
**6:42**
